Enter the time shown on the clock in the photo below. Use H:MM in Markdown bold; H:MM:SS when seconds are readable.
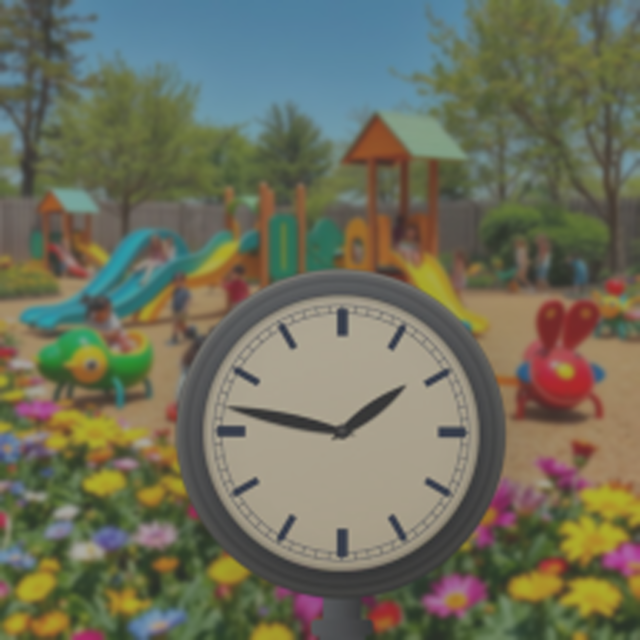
**1:47**
